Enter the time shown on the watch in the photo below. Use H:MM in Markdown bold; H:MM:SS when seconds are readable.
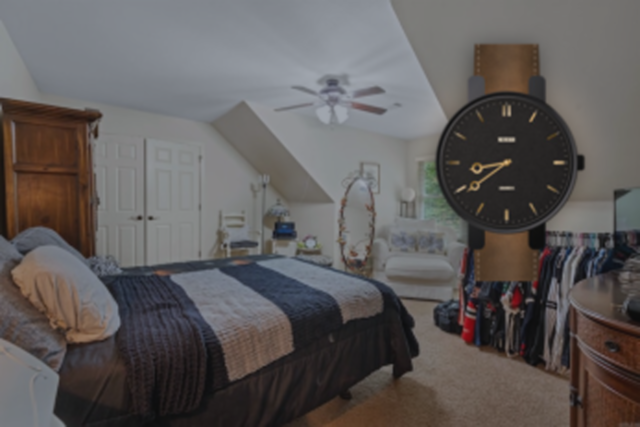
**8:39**
